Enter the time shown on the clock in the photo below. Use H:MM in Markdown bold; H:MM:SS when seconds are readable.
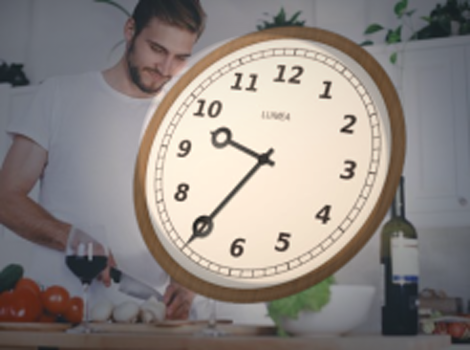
**9:35**
